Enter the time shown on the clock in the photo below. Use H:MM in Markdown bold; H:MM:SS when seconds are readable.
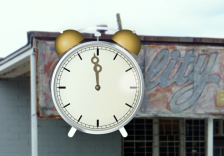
**11:59**
